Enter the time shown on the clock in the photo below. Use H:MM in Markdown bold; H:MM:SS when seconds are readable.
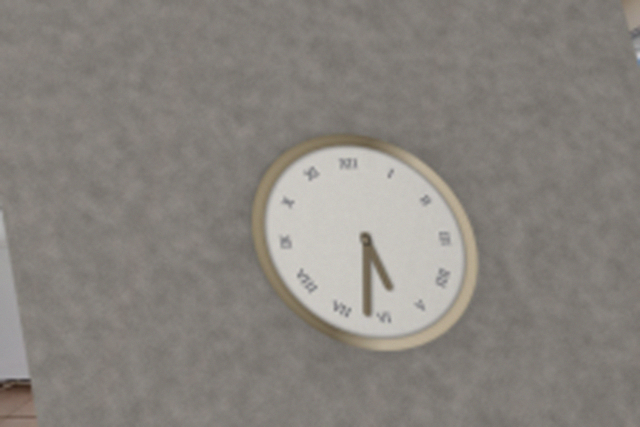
**5:32**
